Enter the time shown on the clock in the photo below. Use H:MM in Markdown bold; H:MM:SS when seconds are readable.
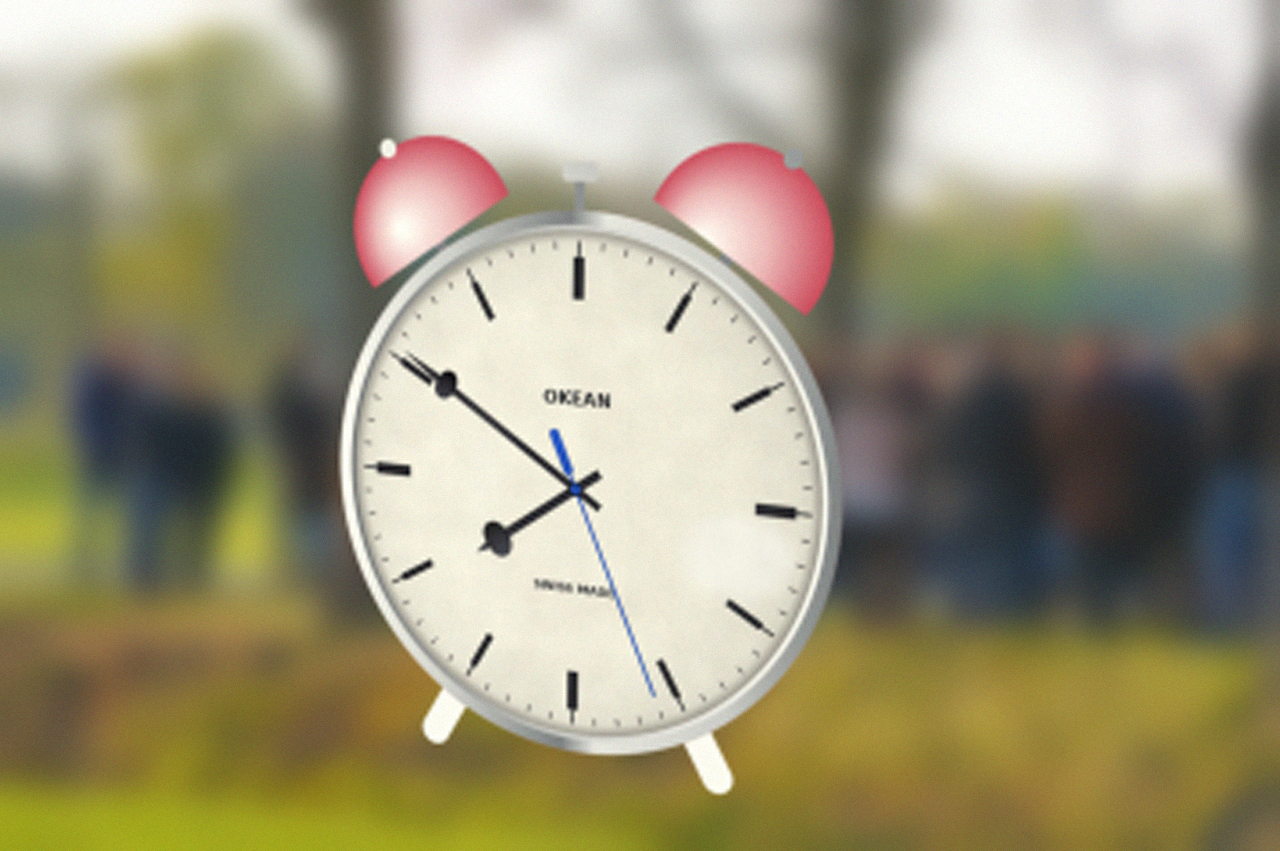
**7:50:26**
